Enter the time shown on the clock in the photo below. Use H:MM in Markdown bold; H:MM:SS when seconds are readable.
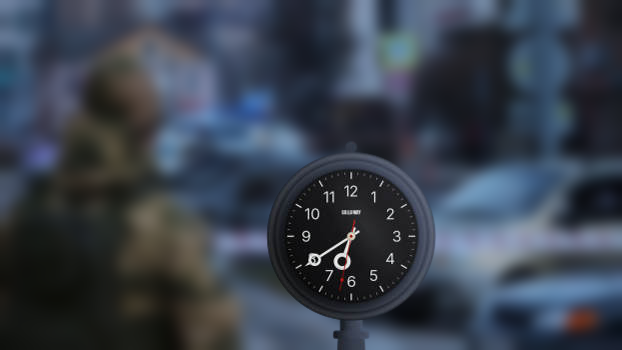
**6:39:32**
